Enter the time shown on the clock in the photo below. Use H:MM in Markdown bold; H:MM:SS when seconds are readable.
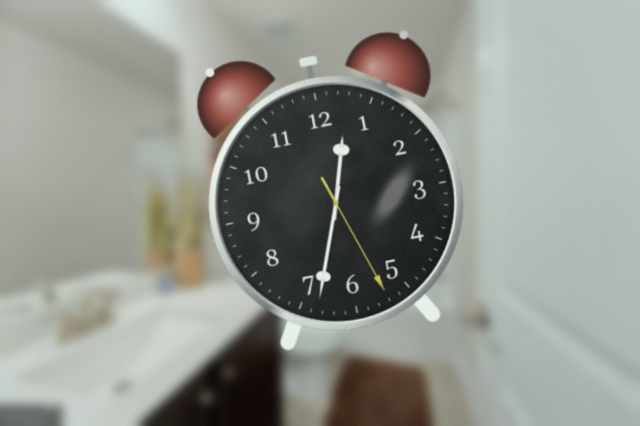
**12:33:27**
